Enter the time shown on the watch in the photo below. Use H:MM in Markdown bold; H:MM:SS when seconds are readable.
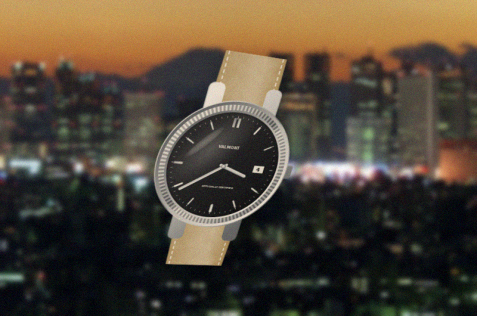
**3:39**
